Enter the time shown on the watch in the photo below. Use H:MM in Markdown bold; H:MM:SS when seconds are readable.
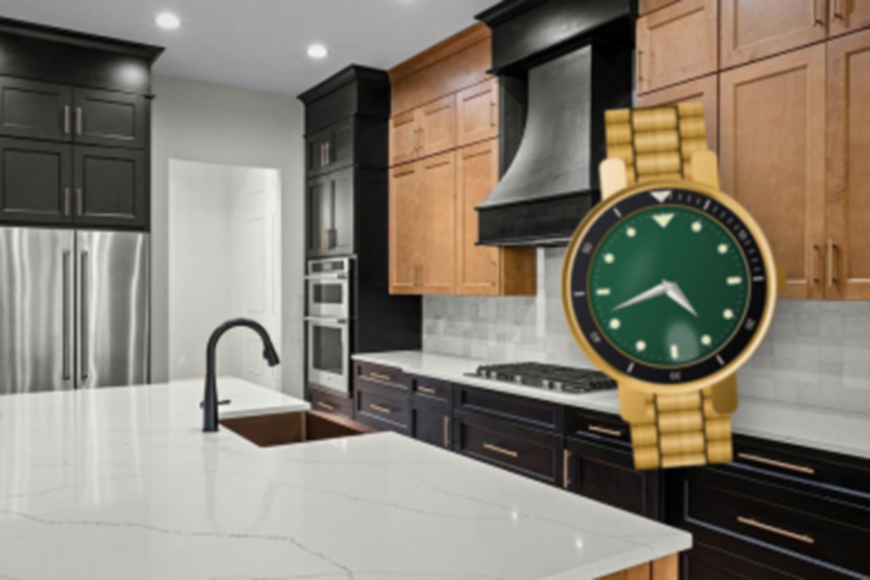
**4:42**
